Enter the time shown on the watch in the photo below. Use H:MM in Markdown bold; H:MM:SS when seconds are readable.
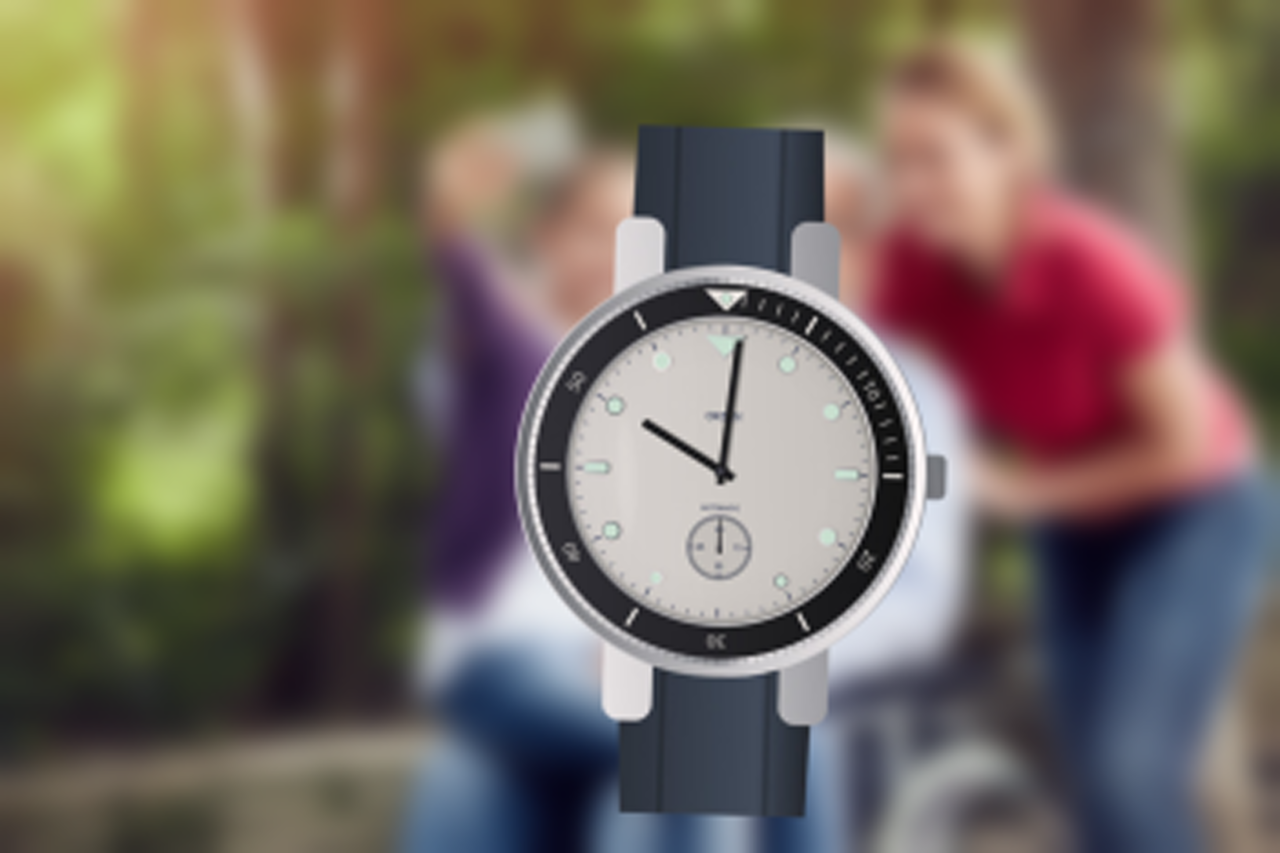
**10:01**
